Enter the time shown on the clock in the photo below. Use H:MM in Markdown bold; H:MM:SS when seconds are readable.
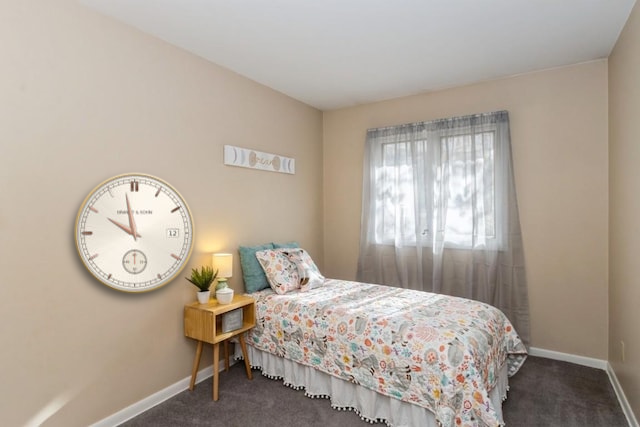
**9:58**
